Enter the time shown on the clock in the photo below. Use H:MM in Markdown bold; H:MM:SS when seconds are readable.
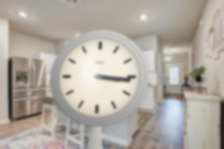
**3:16**
